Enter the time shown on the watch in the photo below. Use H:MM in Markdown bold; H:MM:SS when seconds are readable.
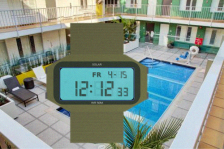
**12:12:33**
